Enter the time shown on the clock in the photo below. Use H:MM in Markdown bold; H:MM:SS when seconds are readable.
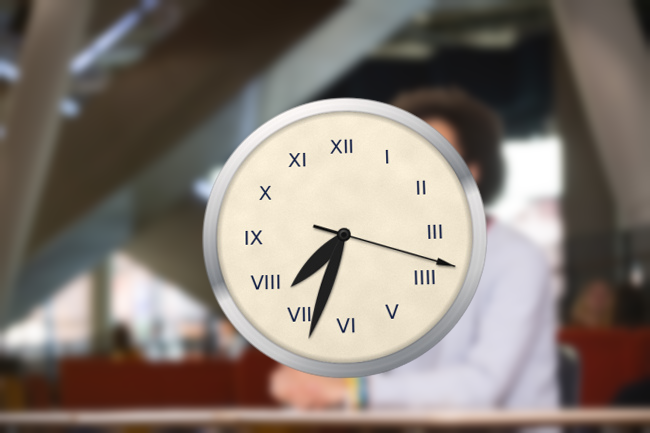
**7:33:18**
